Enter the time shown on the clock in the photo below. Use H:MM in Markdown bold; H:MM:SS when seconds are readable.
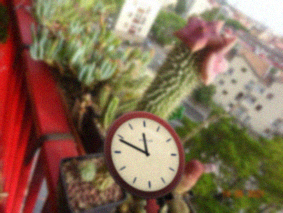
**11:49**
